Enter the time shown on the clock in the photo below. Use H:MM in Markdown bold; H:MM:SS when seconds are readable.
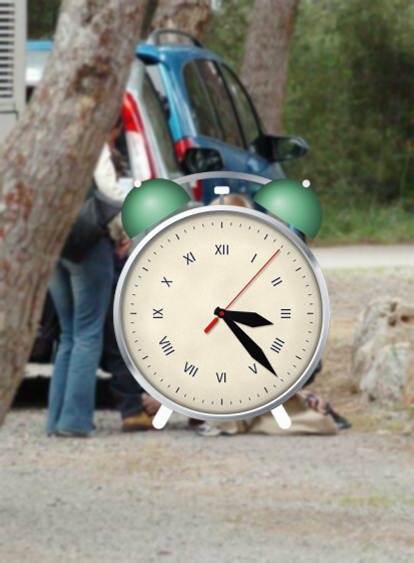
**3:23:07**
